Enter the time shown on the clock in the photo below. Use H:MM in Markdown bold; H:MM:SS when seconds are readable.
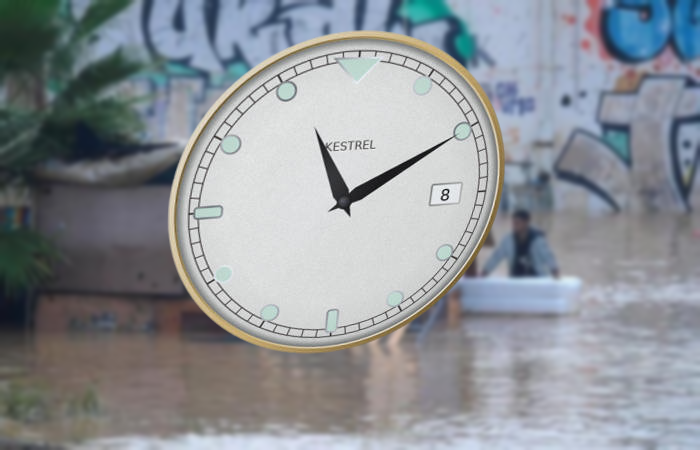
**11:10**
